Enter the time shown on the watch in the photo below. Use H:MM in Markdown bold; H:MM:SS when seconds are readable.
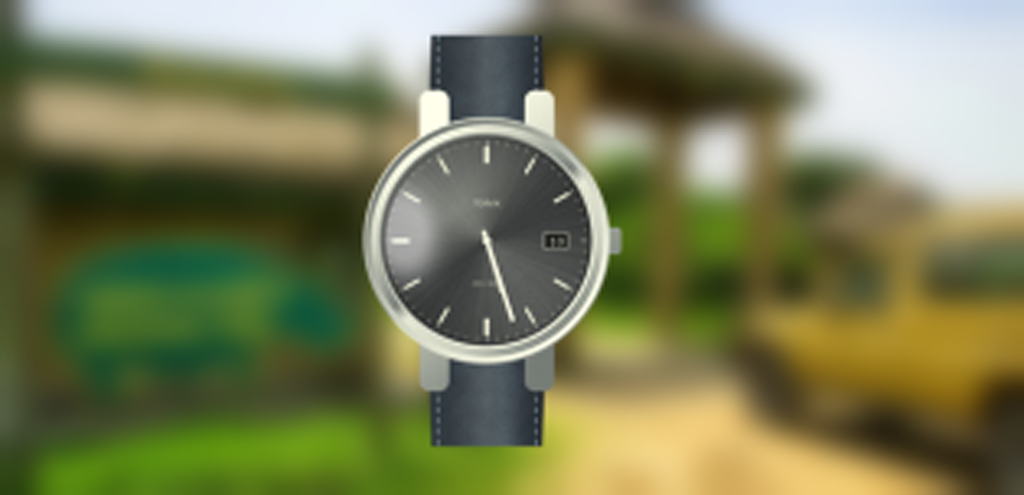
**5:27**
